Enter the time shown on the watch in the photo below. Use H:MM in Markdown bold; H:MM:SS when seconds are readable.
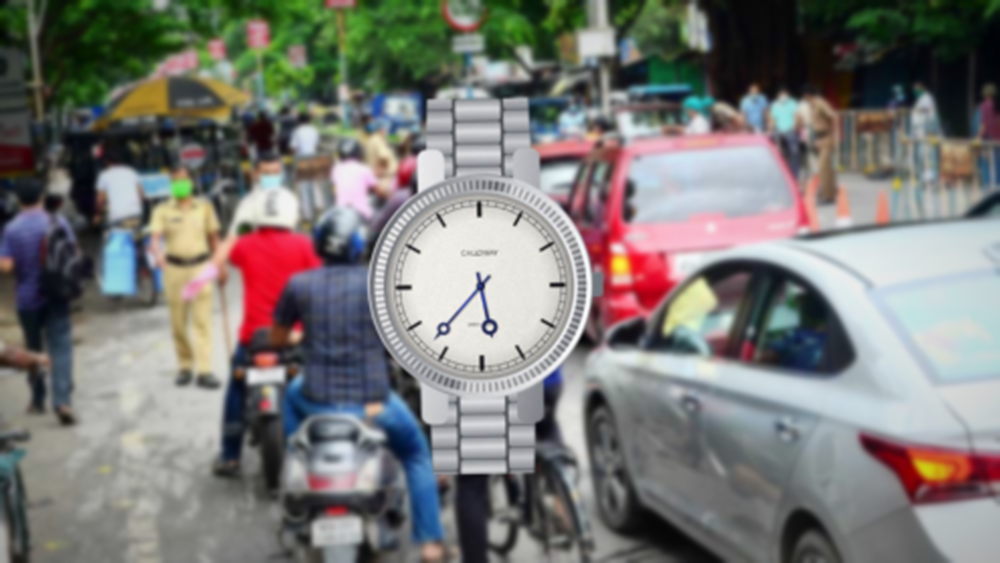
**5:37**
